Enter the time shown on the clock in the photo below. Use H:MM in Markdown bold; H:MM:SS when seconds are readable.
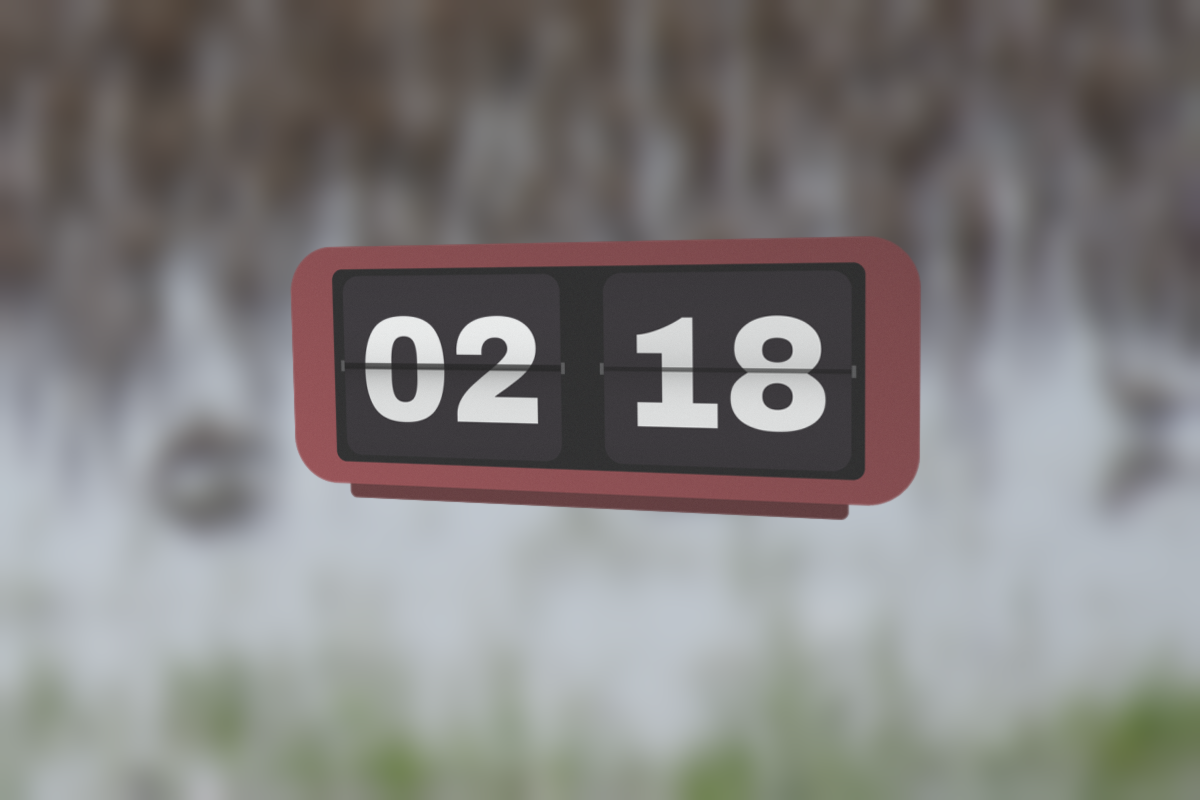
**2:18**
